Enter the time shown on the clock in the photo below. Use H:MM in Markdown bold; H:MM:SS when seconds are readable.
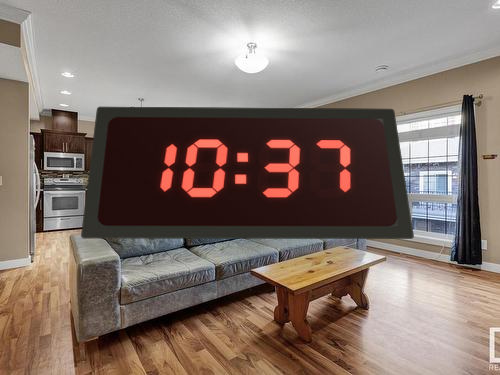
**10:37**
